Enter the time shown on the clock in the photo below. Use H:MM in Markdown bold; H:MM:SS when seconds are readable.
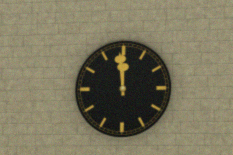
**11:59**
